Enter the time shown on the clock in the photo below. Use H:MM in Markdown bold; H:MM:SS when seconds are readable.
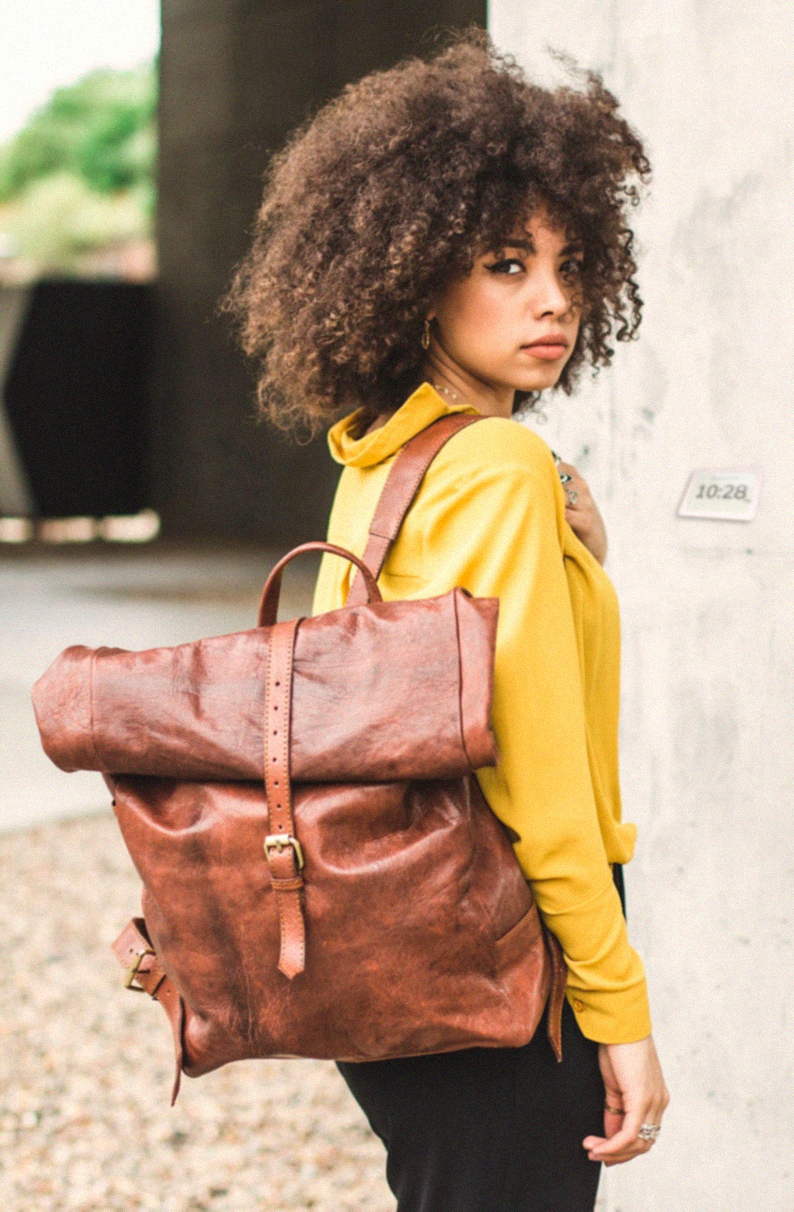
**10:28**
